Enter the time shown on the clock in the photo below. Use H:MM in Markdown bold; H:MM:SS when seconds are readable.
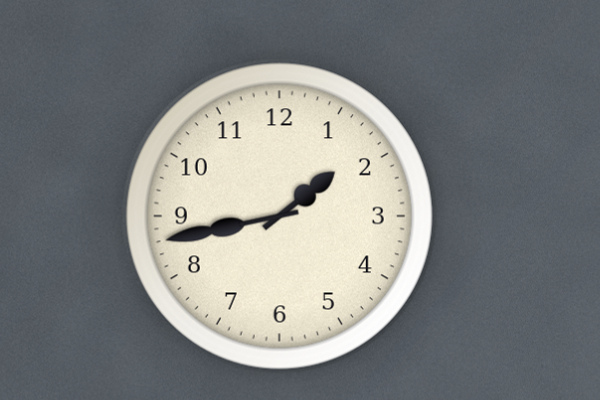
**1:43**
